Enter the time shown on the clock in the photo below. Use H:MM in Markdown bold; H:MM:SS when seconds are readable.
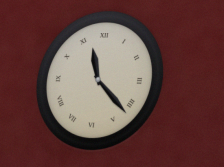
**11:22**
